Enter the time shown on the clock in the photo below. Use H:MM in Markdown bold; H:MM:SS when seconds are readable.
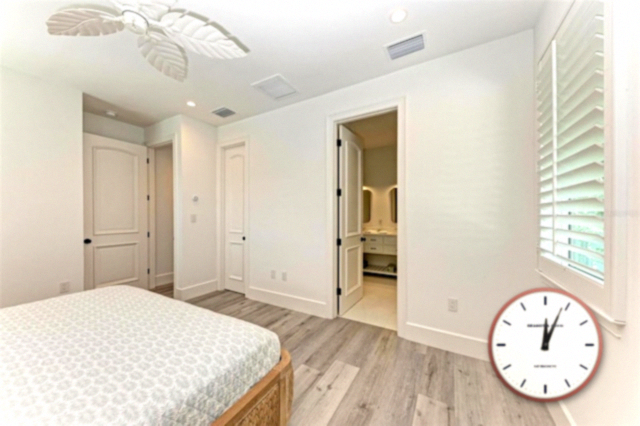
**12:04**
